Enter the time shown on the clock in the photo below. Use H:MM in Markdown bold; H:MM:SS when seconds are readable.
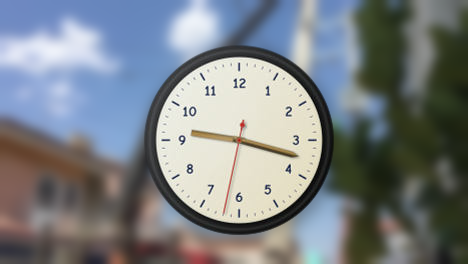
**9:17:32**
